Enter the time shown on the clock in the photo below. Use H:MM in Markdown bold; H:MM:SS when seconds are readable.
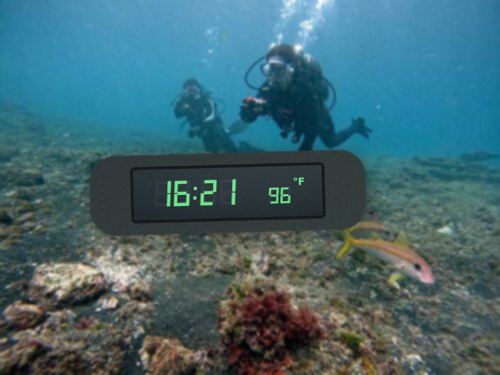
**16:21**
